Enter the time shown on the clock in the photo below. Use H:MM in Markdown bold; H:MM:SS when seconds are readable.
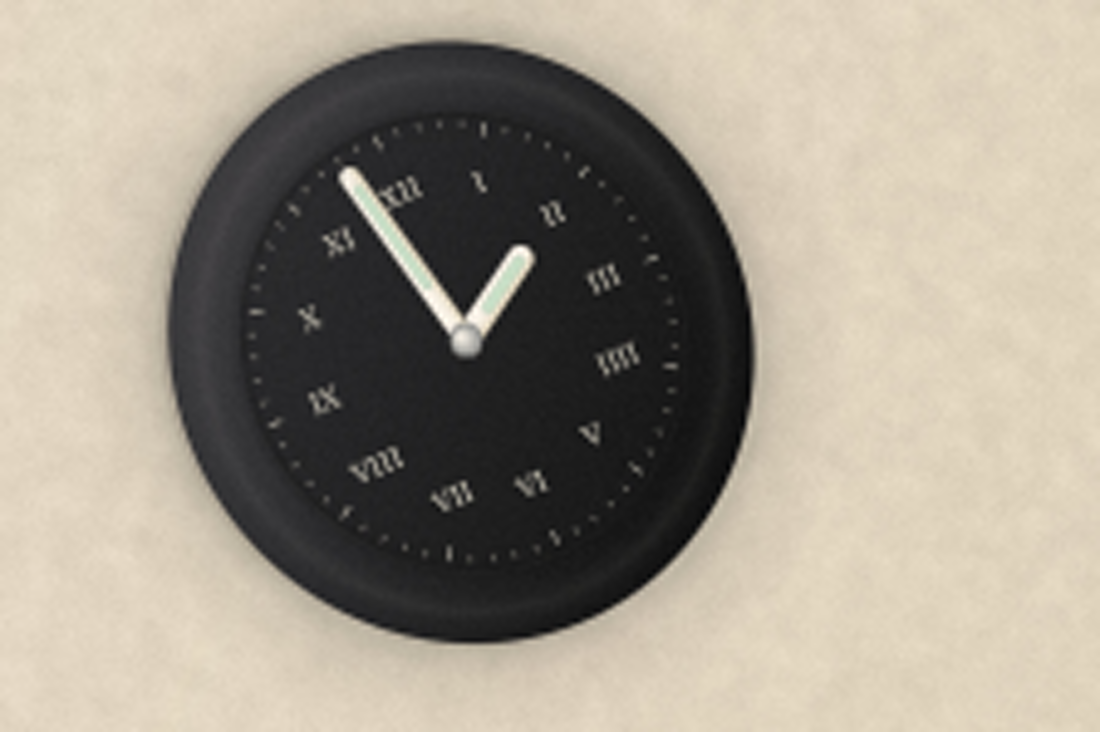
**1:58**
